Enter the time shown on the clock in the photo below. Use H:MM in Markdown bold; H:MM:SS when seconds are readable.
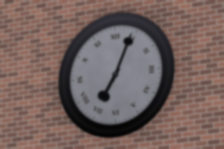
**7:04**
